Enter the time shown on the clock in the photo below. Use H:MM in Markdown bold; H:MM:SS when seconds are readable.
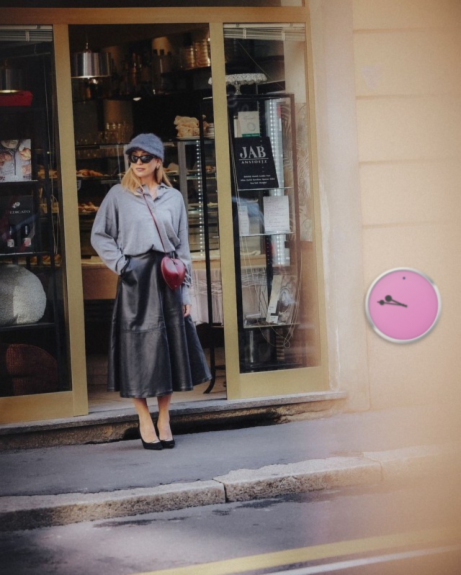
**9:46**
